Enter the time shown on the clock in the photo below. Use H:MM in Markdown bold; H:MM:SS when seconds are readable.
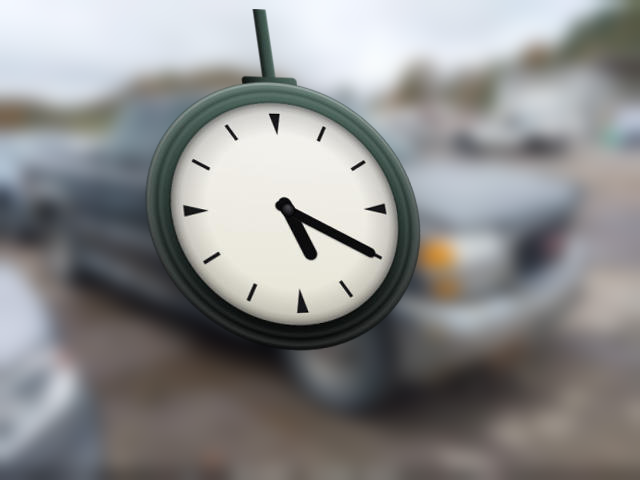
**5:20**
